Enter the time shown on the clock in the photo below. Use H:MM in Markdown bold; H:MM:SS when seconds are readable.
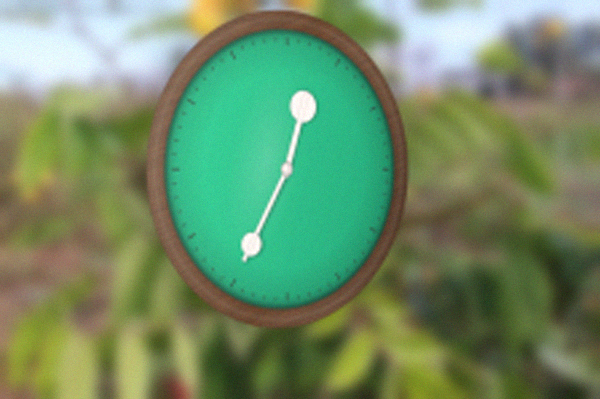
**12:35**
